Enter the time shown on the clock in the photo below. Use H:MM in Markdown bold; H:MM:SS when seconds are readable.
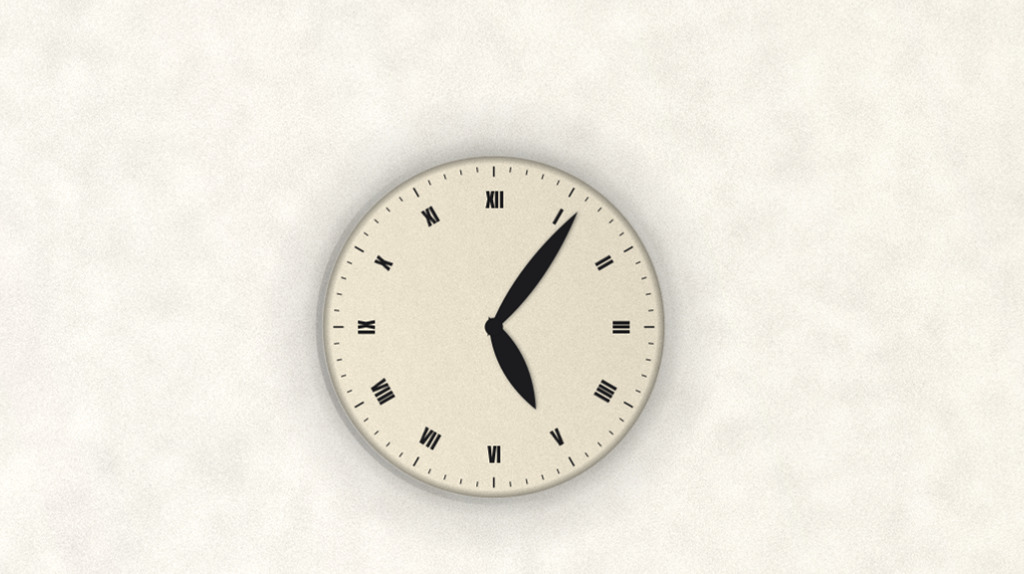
**5:06**
